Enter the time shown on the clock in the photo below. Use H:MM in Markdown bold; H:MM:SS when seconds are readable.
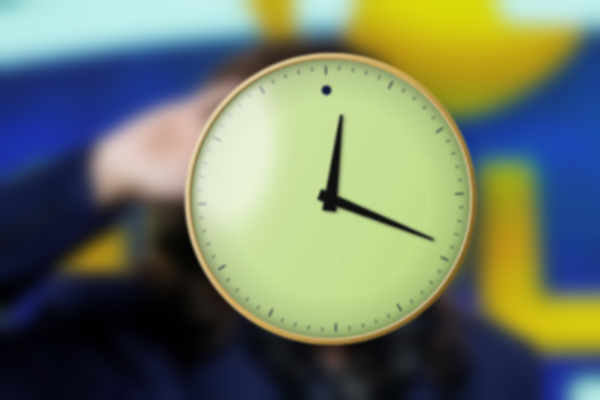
**12:19**
